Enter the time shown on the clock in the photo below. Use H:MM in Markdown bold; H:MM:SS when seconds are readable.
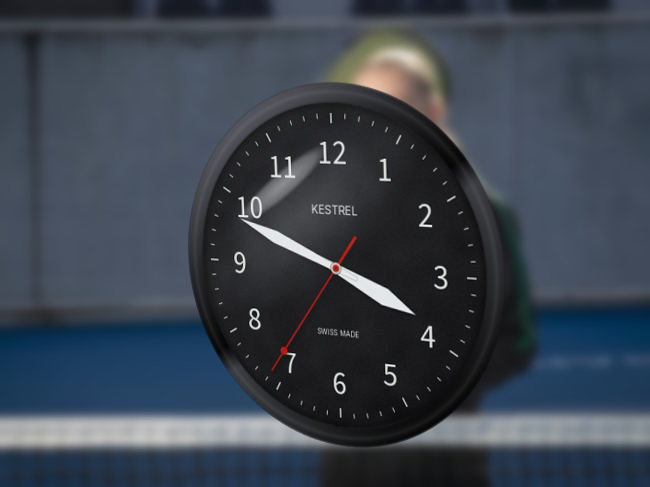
**3:48:36**
